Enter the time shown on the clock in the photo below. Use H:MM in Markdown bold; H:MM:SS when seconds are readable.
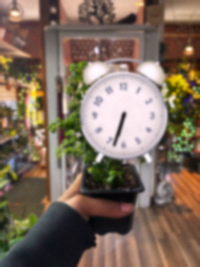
**6:33**
